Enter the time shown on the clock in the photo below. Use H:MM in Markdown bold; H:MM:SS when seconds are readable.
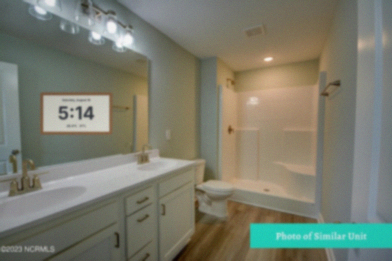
**5:14**
